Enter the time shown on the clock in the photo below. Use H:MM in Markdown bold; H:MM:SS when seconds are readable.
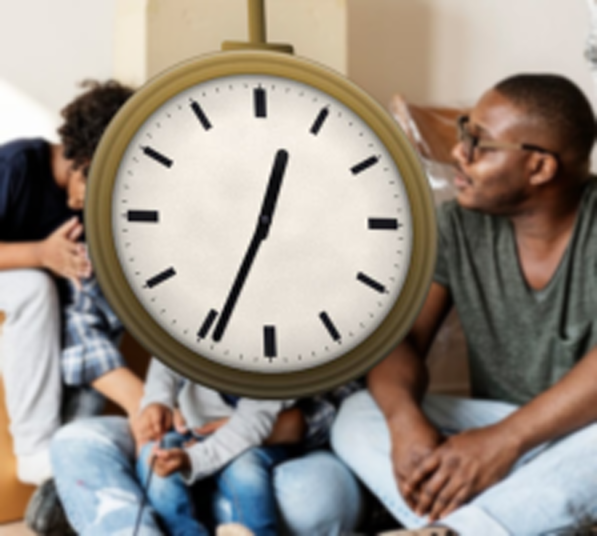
**12:34**
